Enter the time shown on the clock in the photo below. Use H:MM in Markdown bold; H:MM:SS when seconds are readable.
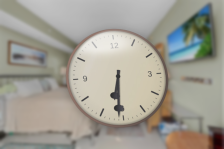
**6:31**
